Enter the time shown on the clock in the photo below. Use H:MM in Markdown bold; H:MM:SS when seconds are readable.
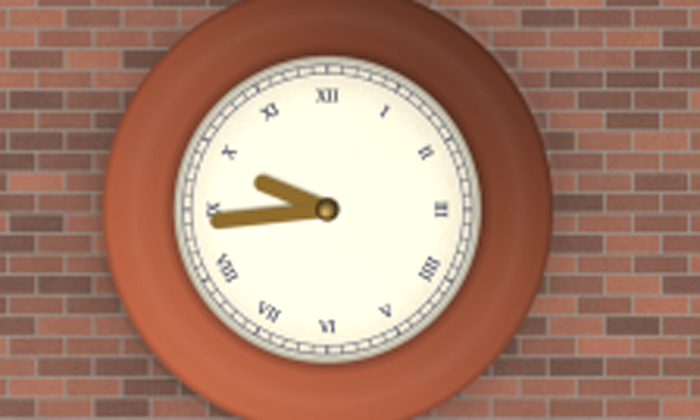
**9:44**
